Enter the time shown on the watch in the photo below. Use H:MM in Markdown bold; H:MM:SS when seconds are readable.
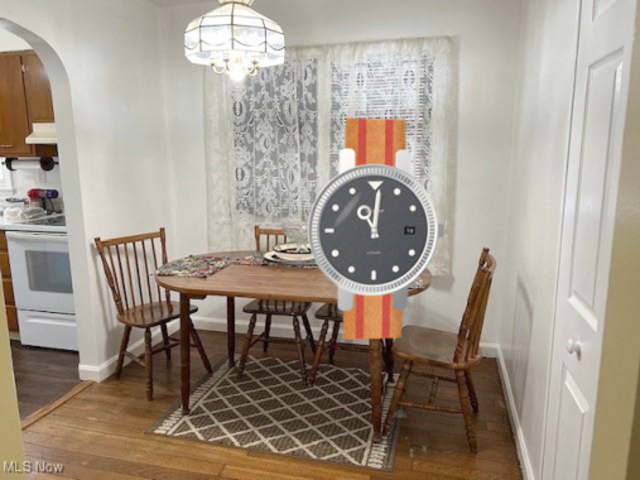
**11:01**
